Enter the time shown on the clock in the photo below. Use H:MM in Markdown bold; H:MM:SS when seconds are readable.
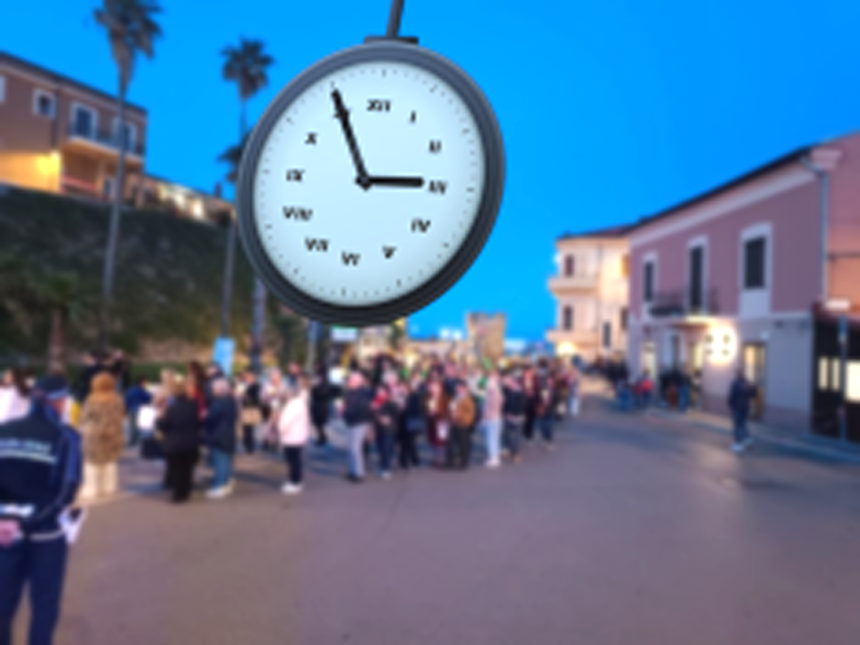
**2:55**
